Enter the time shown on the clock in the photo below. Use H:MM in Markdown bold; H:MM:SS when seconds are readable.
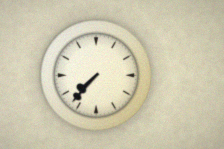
**7:37**
